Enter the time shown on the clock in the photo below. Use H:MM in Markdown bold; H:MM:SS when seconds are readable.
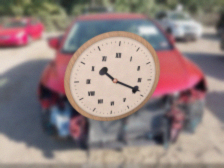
**10:19**
